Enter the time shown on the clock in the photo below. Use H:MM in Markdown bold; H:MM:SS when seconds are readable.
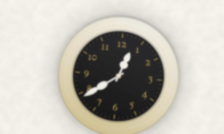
**12:39**
